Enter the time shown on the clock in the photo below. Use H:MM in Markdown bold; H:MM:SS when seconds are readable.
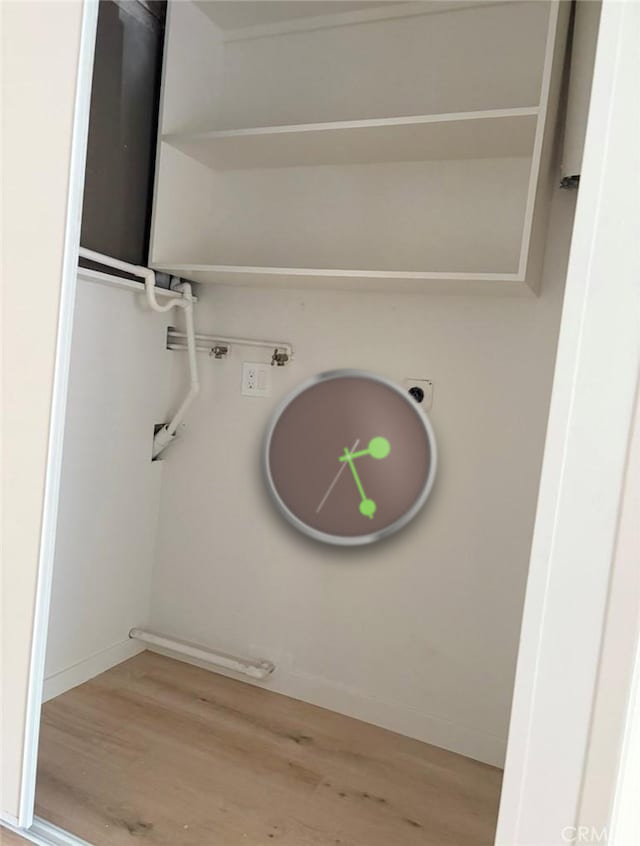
**2:26:35**
